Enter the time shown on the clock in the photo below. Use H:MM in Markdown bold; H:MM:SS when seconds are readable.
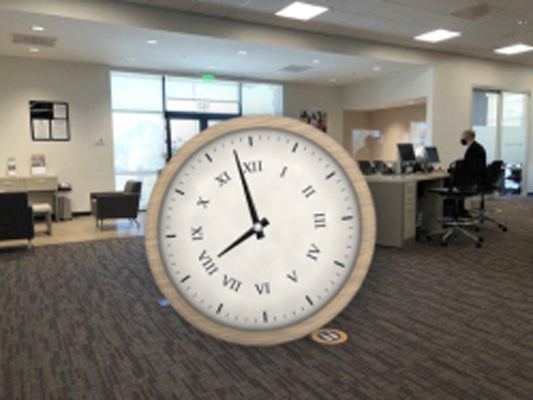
**7:58**
